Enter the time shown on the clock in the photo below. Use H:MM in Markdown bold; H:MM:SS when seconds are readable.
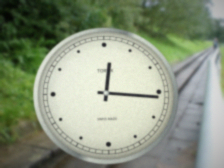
**12:16**
